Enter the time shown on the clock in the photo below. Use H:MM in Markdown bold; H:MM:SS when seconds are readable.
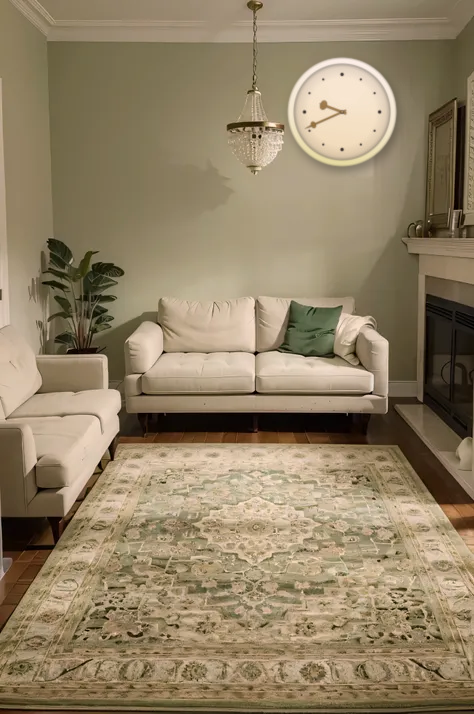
**9:41**
